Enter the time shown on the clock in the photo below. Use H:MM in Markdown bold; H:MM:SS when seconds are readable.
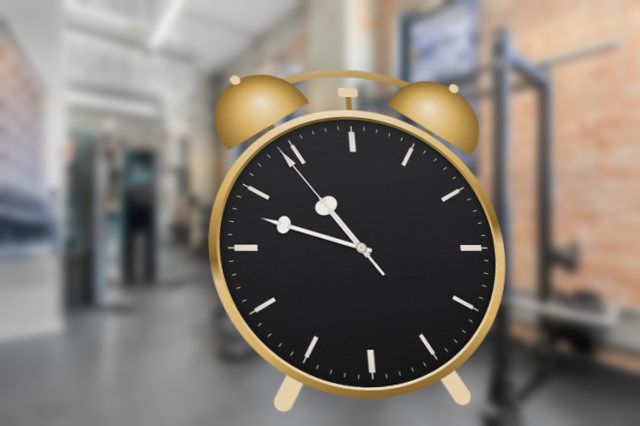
**10:47:54**
